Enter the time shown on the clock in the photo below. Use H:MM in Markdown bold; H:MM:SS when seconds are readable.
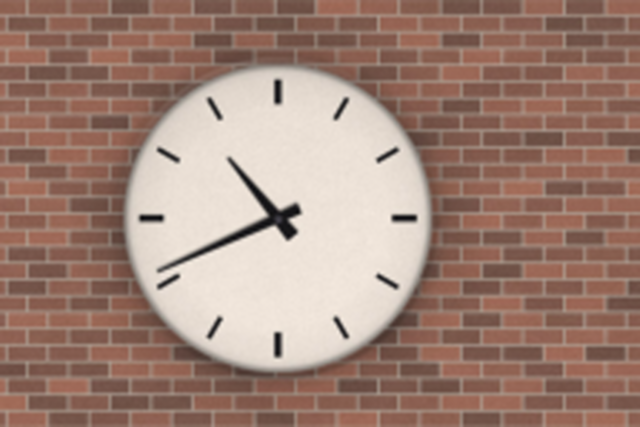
**10:41**
